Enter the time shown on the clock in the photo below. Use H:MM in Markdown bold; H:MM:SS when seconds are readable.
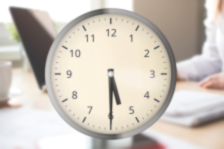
**5:30**
